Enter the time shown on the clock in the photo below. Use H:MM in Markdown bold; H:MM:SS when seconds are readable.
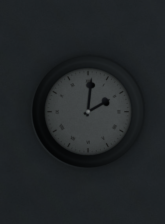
**2:01**
